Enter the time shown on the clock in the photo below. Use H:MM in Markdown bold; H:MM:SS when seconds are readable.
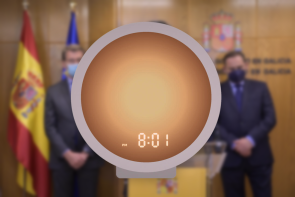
**8:01**
